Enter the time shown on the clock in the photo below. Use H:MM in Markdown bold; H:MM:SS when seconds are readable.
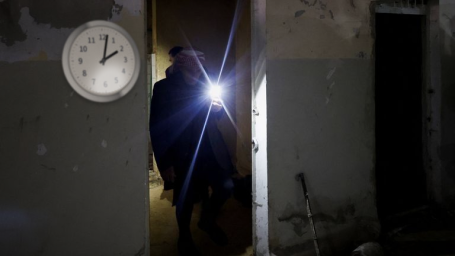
**2:02**
